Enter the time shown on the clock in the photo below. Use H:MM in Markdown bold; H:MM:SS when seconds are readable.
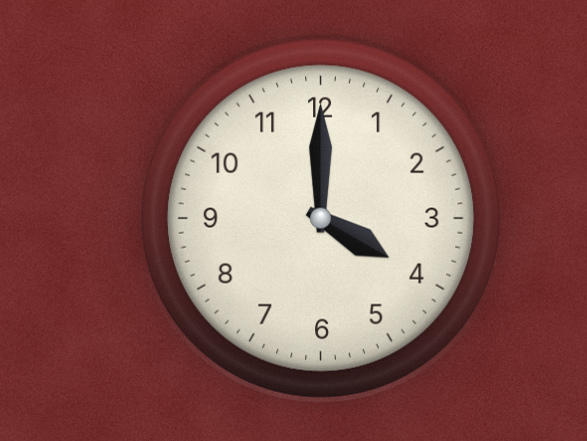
**4:00**
